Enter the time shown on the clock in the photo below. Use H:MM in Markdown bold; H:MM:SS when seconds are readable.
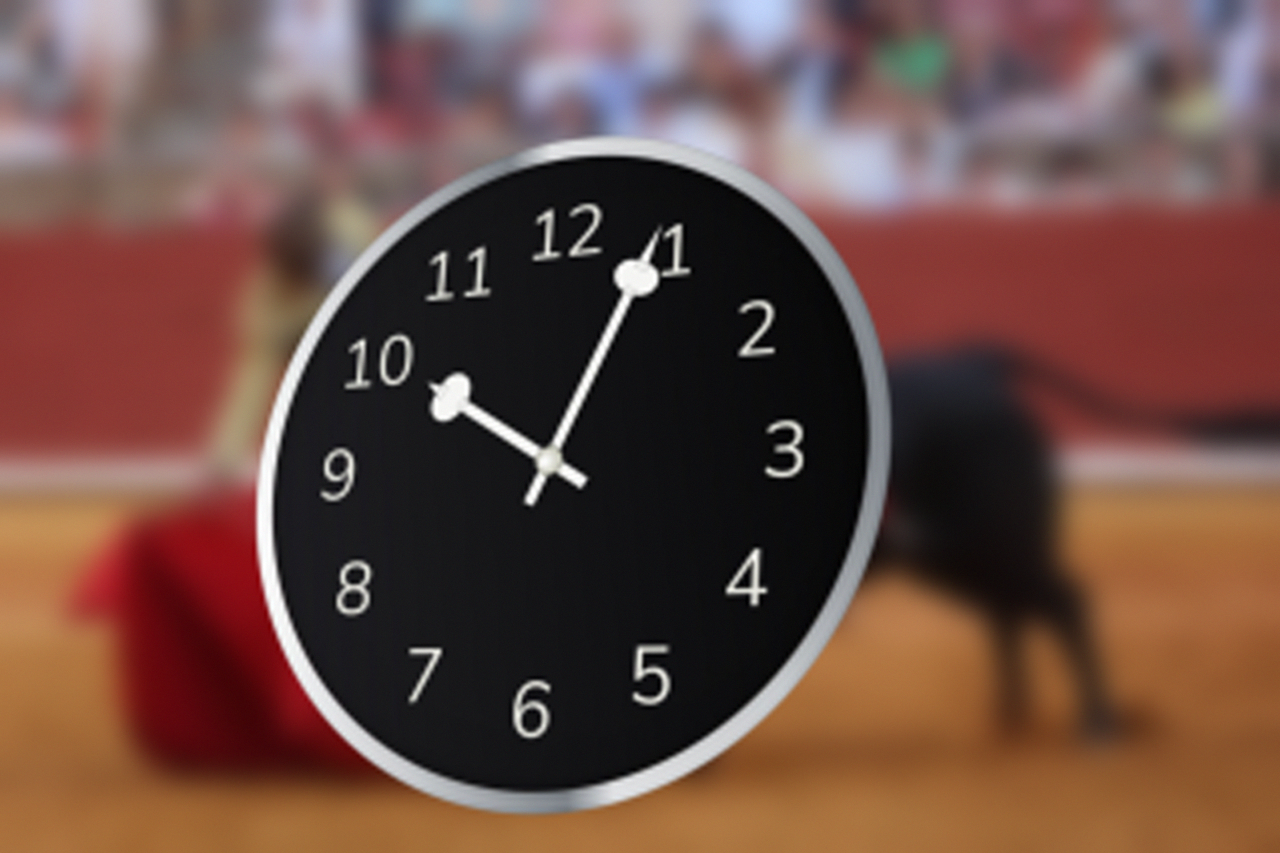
**10:04**
